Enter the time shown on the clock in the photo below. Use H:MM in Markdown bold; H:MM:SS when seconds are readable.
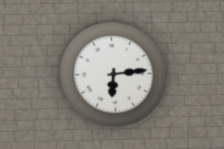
**6:14**
